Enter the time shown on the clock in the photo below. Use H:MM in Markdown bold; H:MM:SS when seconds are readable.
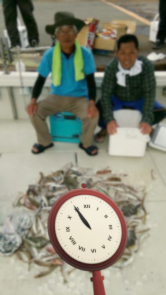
**10:55**
